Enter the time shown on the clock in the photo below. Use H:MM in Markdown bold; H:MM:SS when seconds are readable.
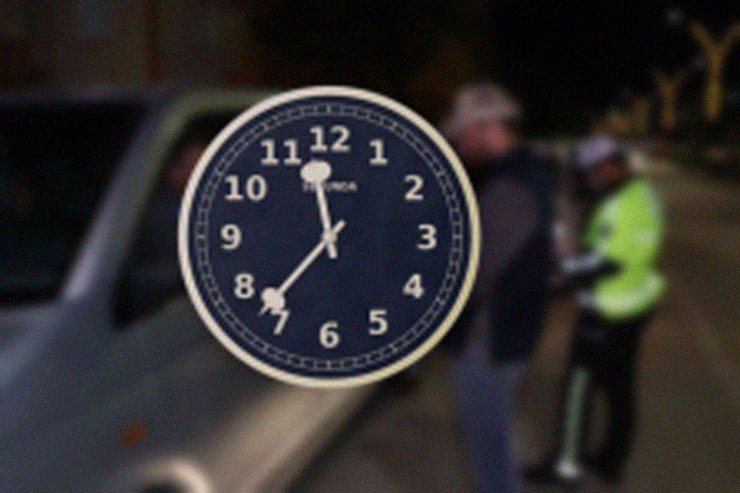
**11:37**
